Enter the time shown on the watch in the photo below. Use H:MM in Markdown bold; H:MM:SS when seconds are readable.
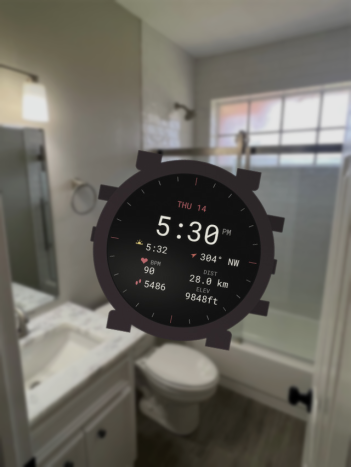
**5:30**
